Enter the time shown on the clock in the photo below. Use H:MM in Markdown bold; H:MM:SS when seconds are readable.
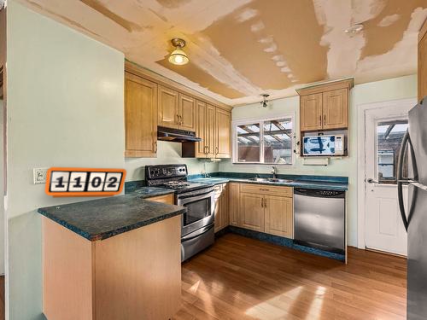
**11:02**
